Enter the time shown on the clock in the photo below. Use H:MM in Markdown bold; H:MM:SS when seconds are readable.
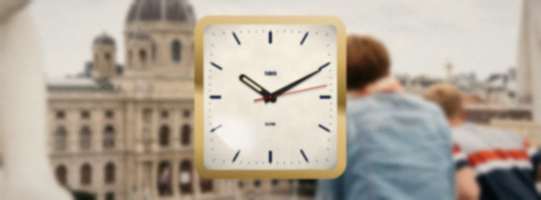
**10:10:13**
